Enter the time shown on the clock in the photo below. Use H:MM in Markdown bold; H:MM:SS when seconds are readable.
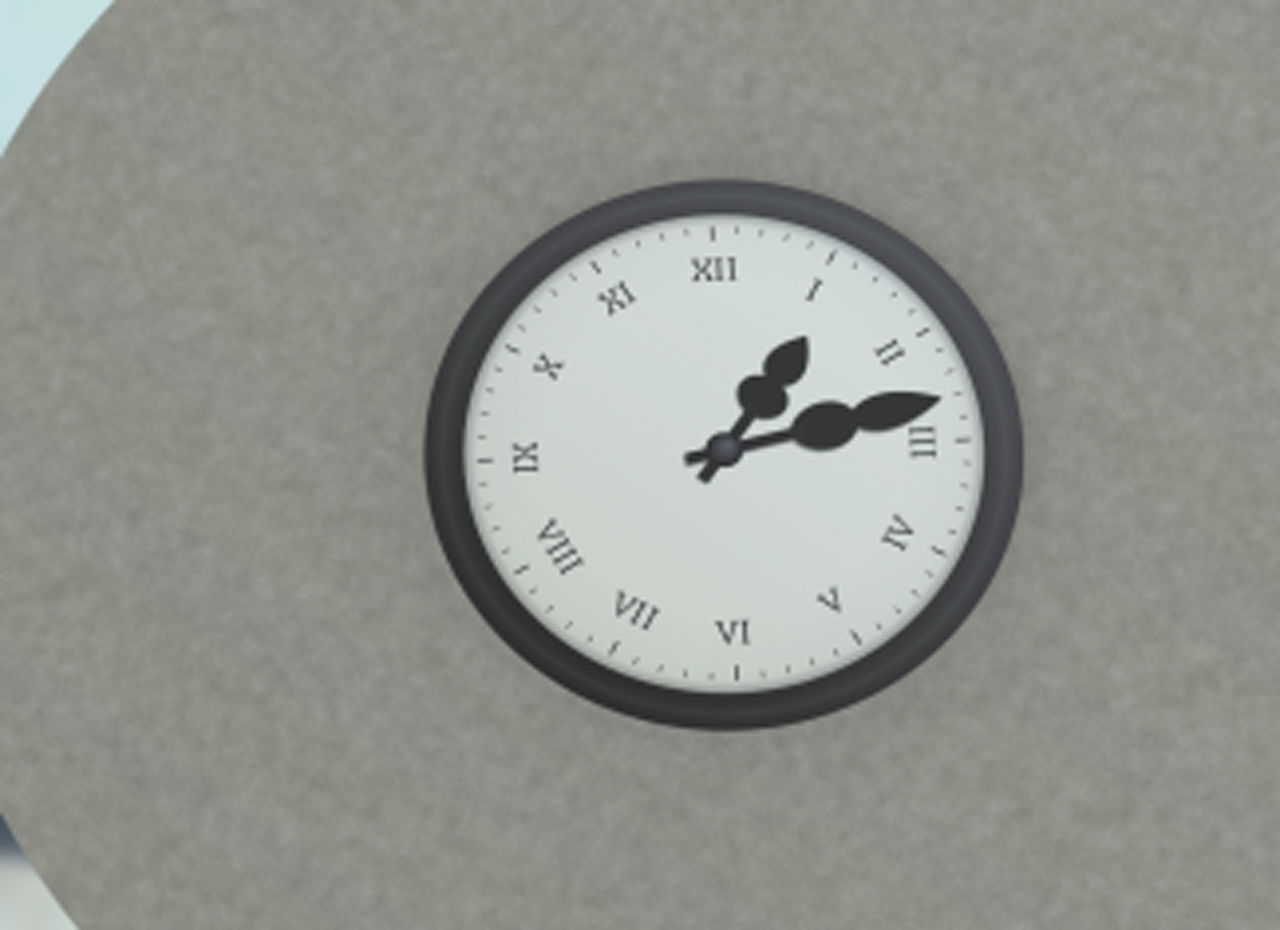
**1:13**
